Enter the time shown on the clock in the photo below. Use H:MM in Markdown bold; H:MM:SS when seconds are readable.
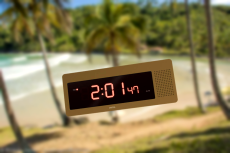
**2:01:47**
